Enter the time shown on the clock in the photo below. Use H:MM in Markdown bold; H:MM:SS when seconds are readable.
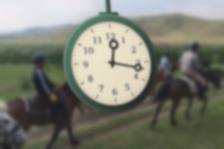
**12:17**
